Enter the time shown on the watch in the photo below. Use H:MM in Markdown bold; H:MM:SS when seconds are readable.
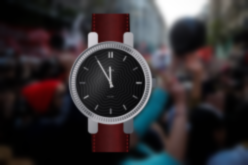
**11:55**
